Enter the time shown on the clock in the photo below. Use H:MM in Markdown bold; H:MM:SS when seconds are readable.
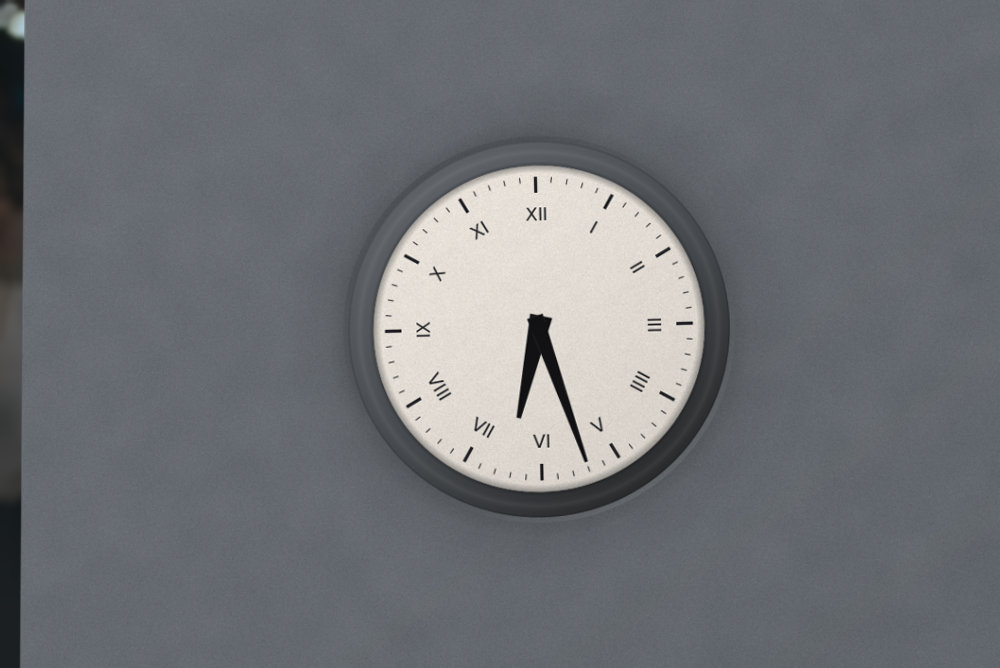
**6:27**
